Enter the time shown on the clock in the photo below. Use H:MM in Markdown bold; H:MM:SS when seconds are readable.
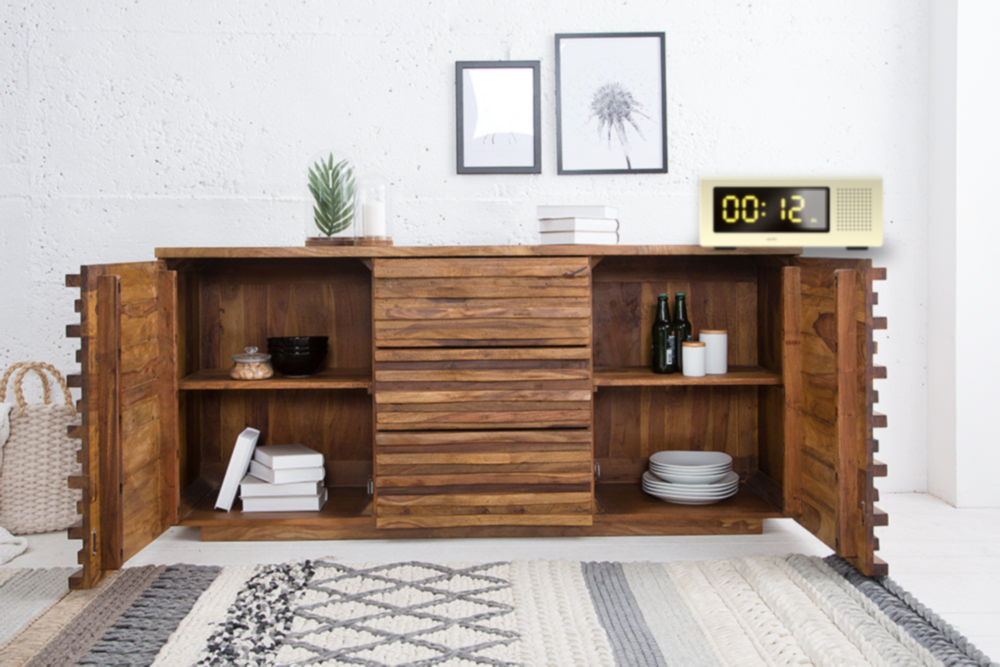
**0:12**
